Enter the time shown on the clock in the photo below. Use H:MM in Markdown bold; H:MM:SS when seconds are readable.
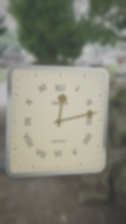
**12:13**
